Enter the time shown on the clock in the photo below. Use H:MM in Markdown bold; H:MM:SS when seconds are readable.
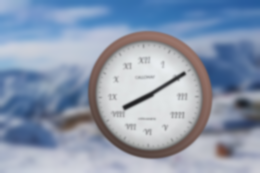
**8:10**
